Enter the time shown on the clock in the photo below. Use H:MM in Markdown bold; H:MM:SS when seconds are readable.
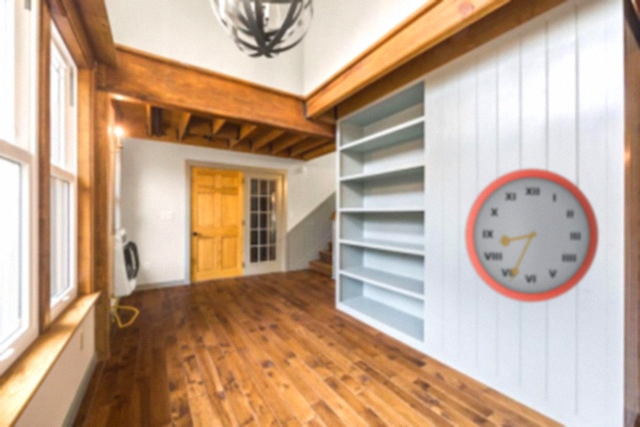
**8:34**
